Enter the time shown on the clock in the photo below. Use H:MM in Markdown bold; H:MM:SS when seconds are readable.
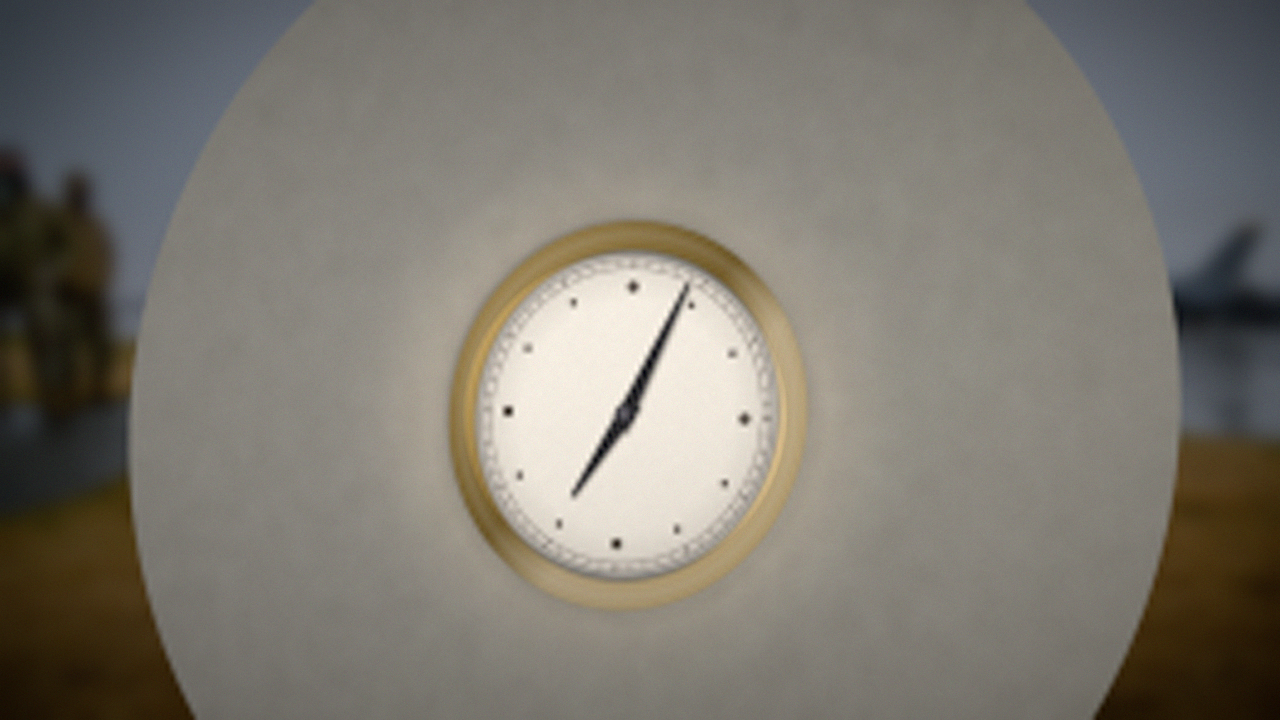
**7:04**
